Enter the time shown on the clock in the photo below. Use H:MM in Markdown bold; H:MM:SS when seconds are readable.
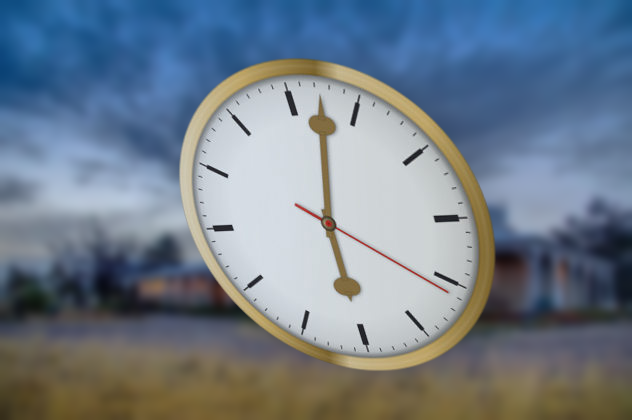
**6:02:21**
